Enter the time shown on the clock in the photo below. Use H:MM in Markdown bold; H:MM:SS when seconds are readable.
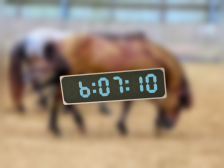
**6:07:10**
